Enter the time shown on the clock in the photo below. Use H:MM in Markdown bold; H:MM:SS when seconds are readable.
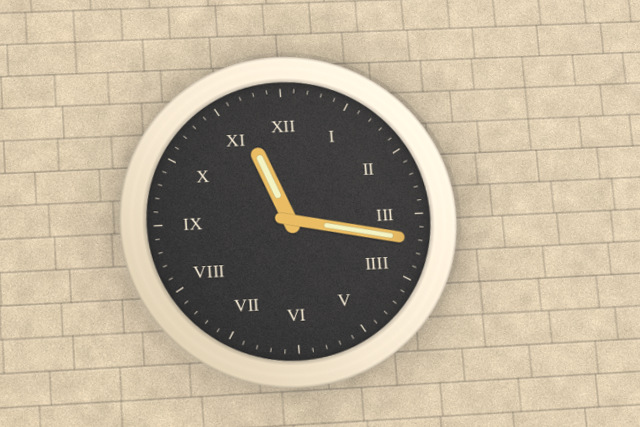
**11:17**
